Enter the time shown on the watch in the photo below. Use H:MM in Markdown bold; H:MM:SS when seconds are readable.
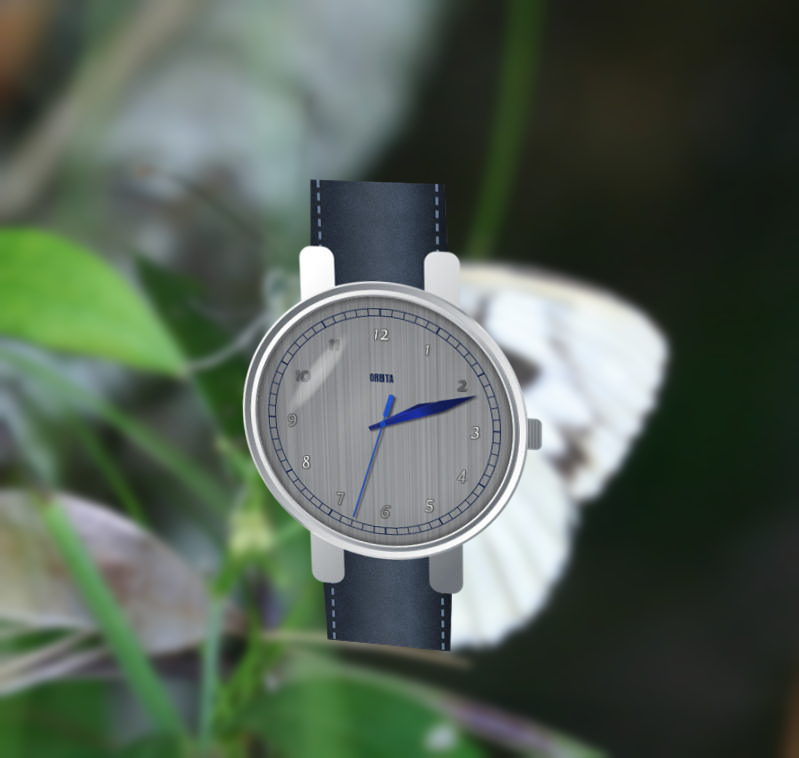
**2:11:33**
